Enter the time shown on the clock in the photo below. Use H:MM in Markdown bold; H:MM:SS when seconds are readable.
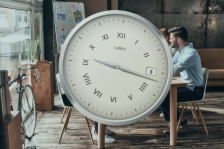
**9:17**
